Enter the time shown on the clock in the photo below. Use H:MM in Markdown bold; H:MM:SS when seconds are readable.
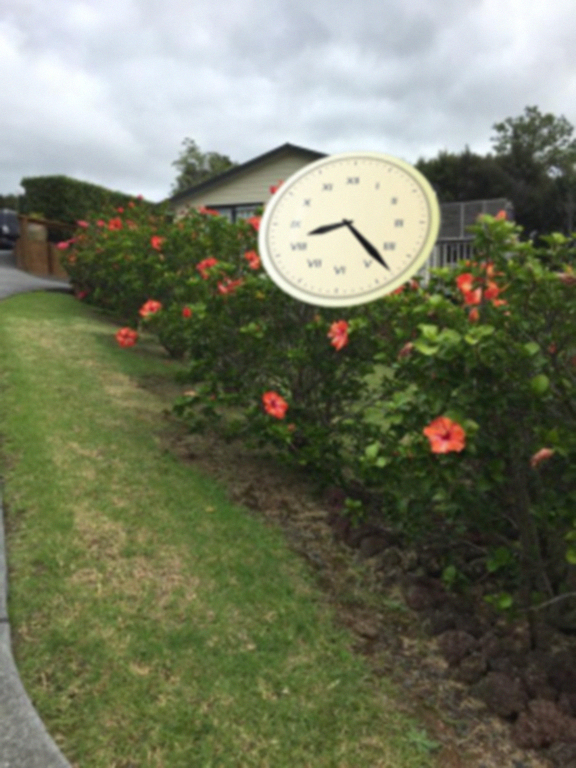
**8:23**
